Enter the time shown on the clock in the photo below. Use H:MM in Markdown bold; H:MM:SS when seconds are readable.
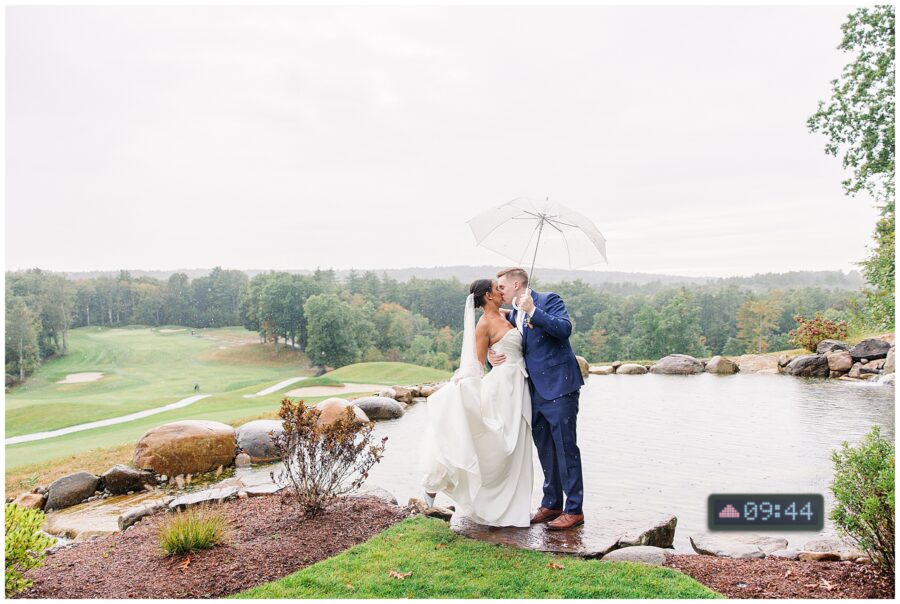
**9:44**
